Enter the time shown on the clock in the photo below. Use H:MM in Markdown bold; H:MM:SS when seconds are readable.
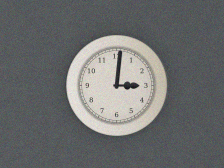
**3:01**
